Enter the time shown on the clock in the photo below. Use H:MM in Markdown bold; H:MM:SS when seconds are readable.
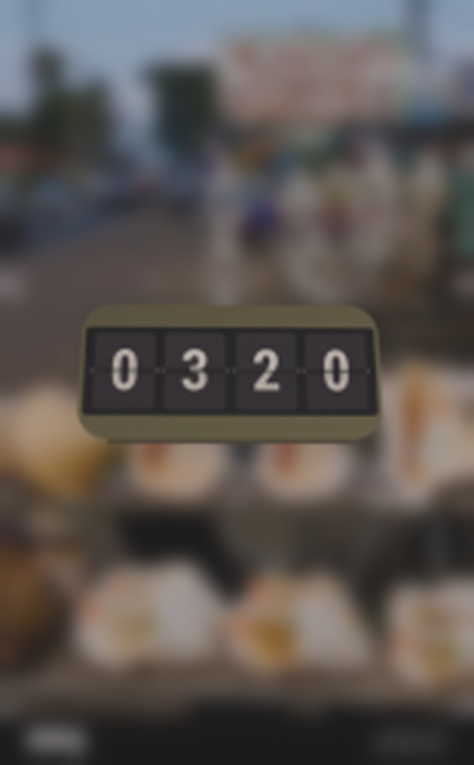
**3:20**
